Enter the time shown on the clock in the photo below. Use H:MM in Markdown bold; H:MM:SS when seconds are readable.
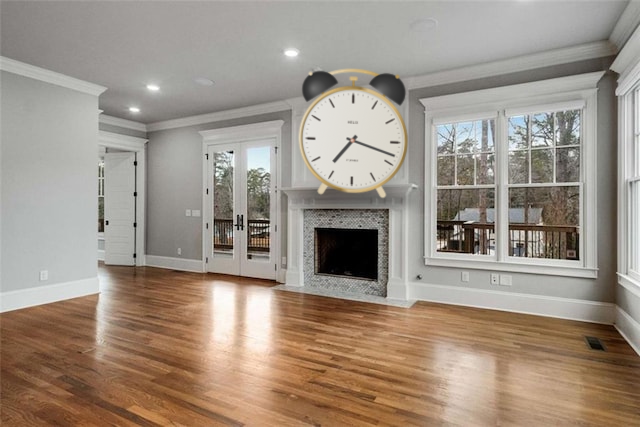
**7:18**
